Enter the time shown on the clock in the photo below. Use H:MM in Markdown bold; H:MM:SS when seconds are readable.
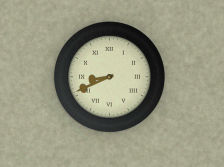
**8:41**
